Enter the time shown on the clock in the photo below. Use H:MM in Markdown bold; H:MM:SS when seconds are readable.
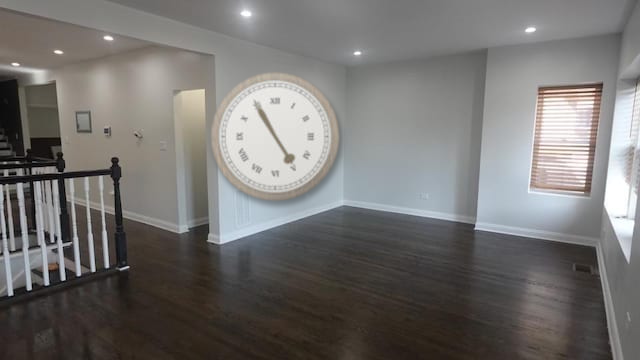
**4:55**
